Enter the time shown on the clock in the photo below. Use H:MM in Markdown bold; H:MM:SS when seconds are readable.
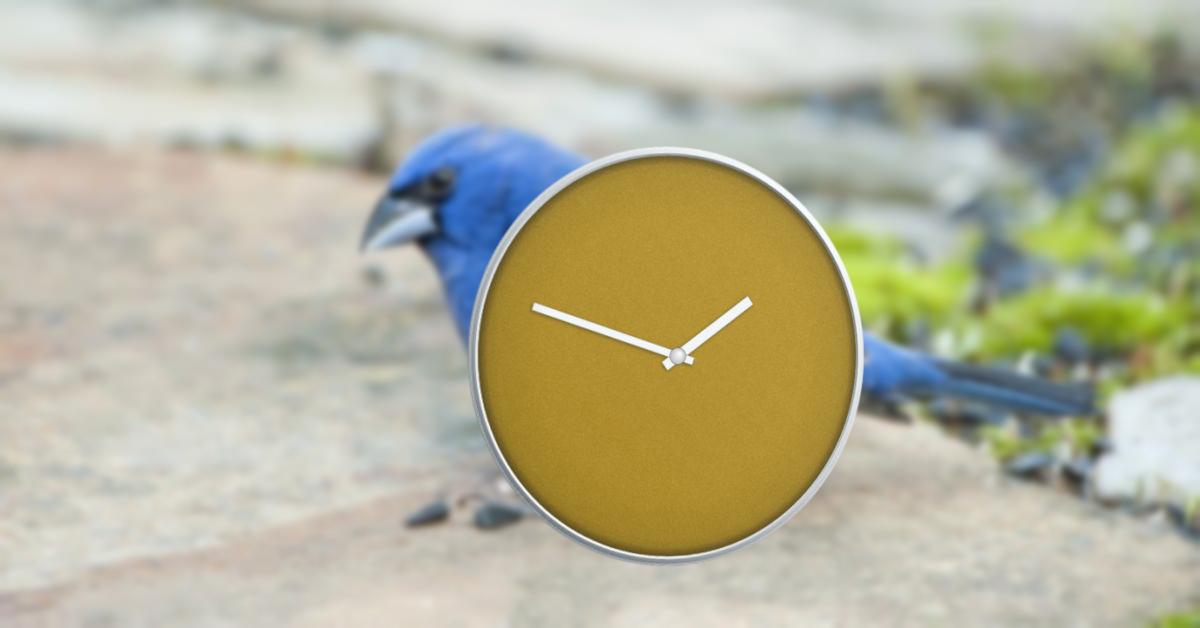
**1:48**
